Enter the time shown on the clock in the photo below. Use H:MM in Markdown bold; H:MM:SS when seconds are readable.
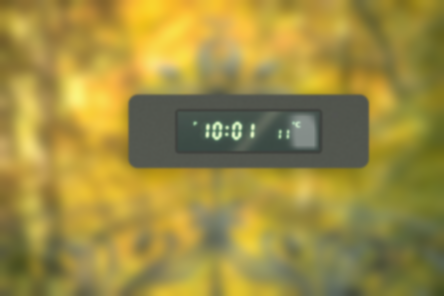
**10:01**
